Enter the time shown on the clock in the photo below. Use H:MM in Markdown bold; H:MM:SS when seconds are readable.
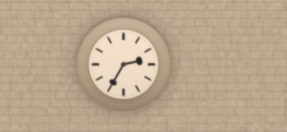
**2:35**
